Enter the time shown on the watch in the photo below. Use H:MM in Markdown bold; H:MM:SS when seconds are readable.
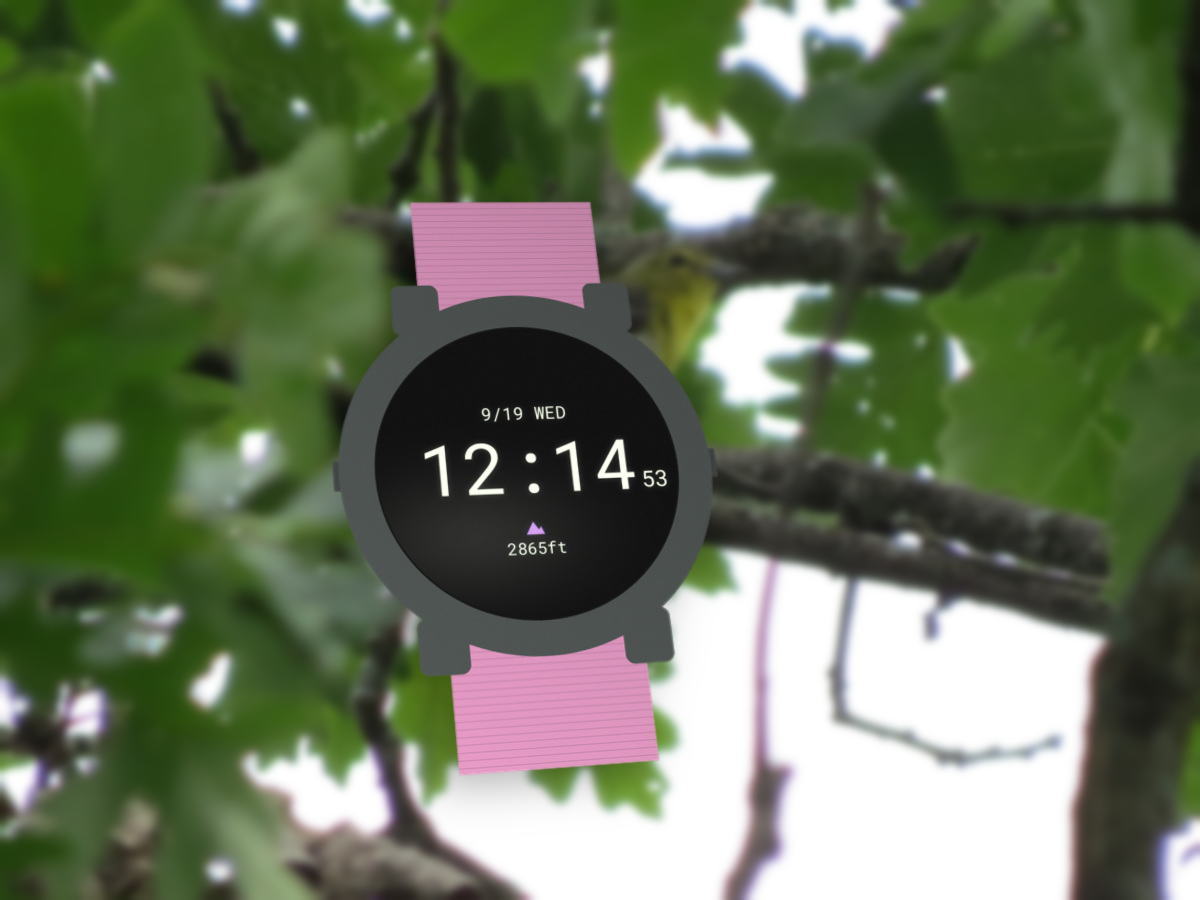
**12:14:53**
